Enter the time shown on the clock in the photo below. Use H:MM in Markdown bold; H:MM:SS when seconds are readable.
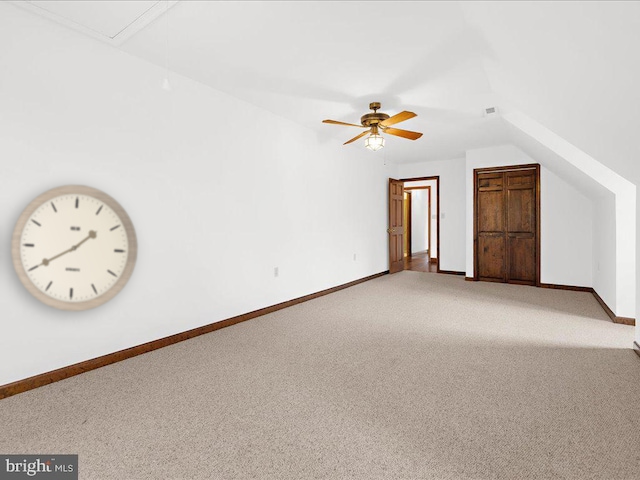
**1:40**
